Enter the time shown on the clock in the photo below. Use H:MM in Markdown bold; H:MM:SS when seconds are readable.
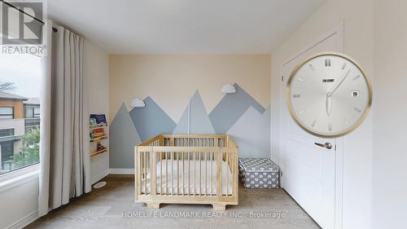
**6:07**
